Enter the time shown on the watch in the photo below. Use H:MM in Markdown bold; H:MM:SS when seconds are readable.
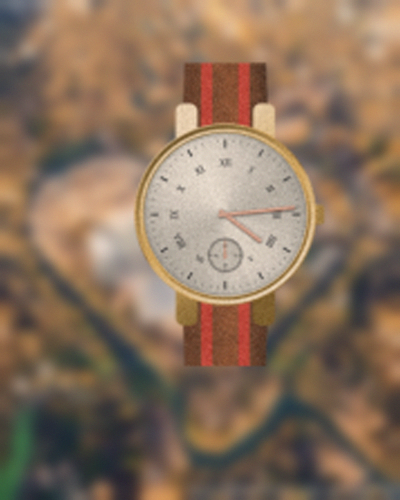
**4:14**
